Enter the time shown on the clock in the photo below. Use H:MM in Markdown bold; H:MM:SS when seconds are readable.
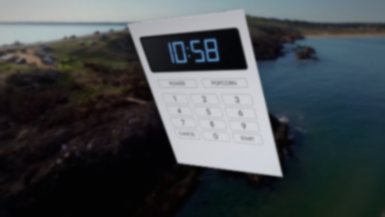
**10:58**
